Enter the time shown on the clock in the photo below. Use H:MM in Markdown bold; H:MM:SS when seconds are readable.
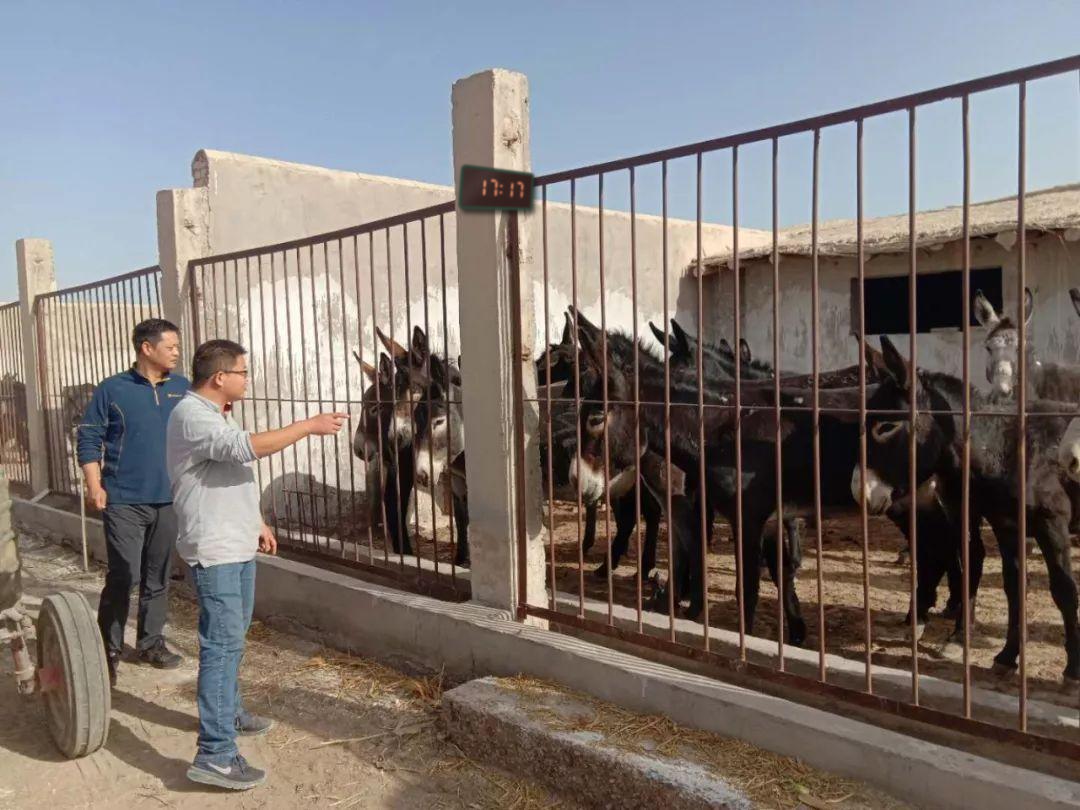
**17:17**
